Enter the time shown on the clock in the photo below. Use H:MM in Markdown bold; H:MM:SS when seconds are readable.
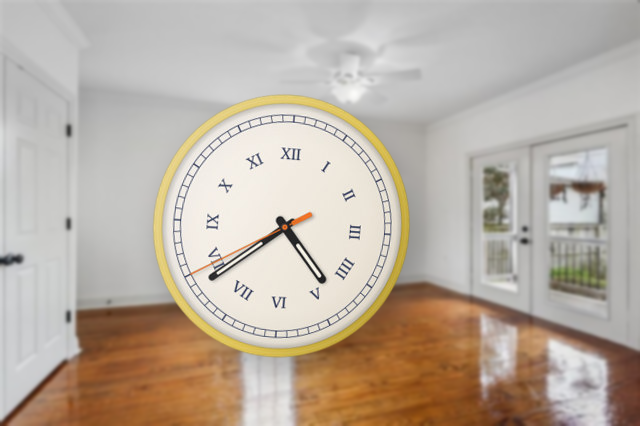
**4:38:40**
